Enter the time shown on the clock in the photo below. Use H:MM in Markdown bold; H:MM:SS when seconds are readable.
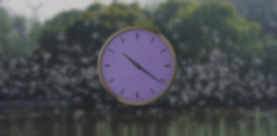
**10:21**
